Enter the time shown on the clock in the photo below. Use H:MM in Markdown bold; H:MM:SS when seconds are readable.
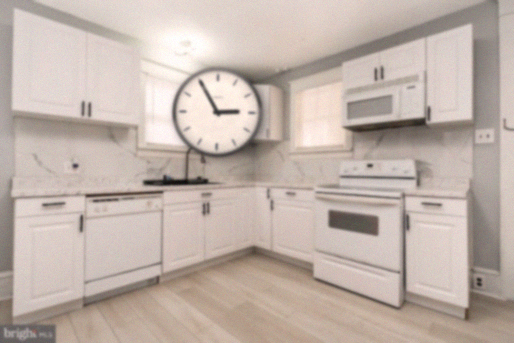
**2:55**
